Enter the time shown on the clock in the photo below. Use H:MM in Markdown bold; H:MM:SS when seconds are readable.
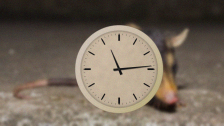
**11:14**
